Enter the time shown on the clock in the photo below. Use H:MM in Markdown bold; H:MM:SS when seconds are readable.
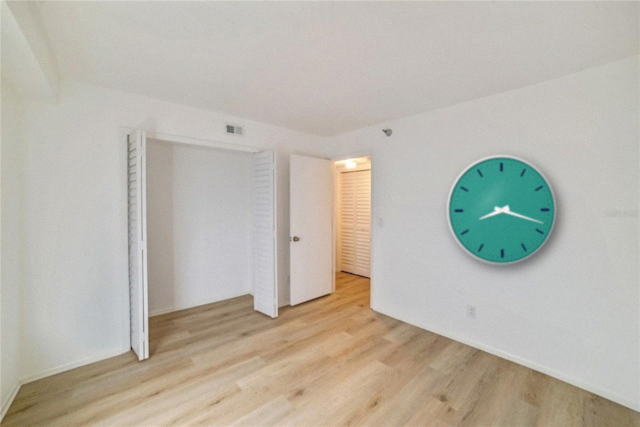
**8:18**
